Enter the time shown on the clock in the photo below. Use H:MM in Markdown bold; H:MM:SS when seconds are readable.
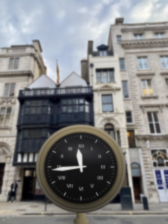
**11:44**
